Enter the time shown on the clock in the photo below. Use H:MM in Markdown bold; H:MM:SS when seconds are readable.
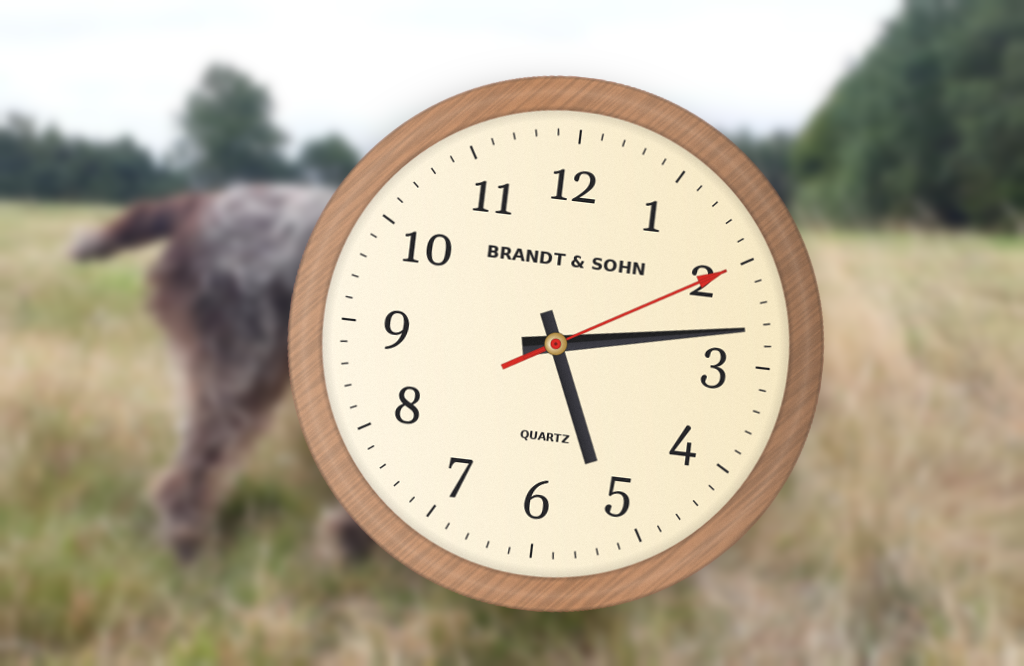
**5:13:10**
